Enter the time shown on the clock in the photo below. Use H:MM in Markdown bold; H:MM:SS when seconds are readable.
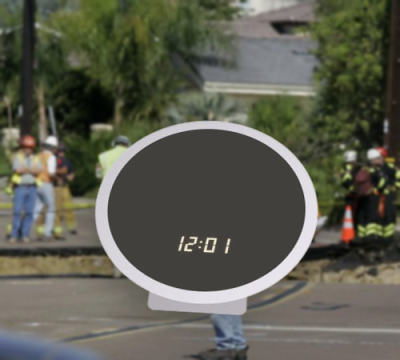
**12:01**
